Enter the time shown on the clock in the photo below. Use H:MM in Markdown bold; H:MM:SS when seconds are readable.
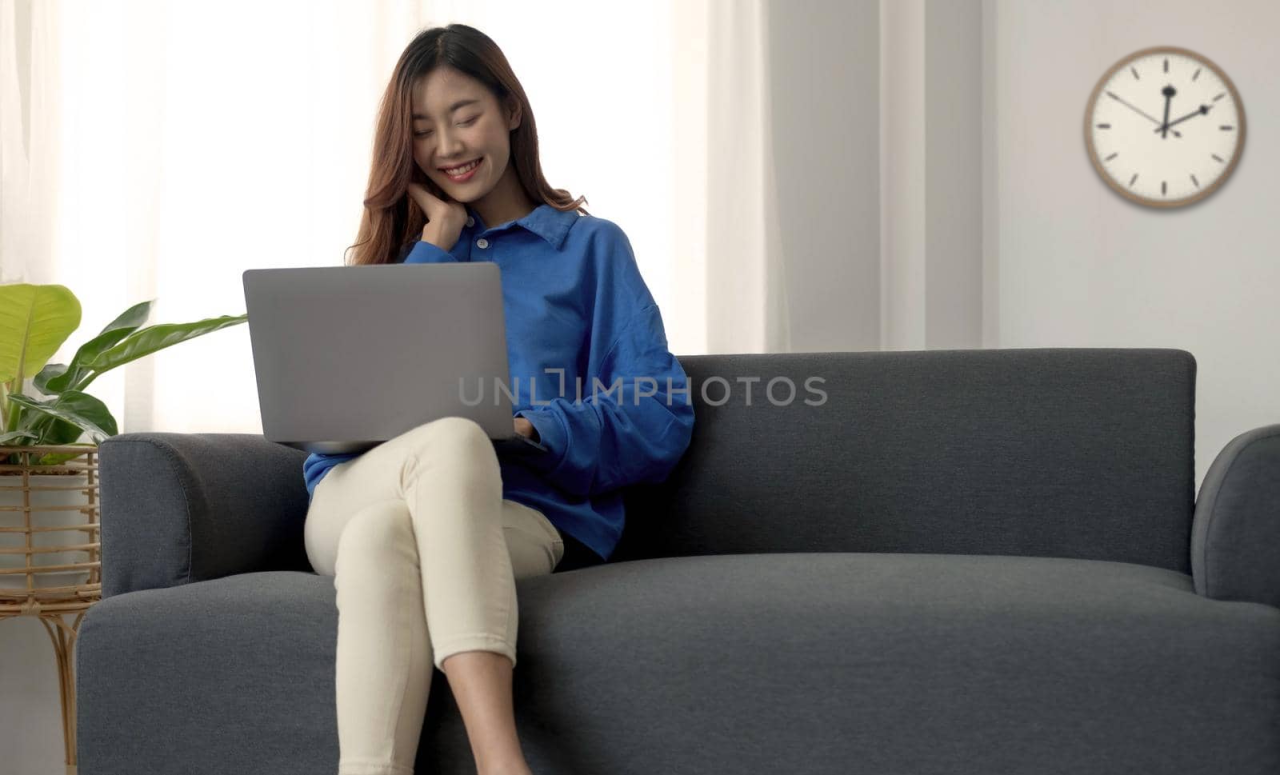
**12:10:50**
